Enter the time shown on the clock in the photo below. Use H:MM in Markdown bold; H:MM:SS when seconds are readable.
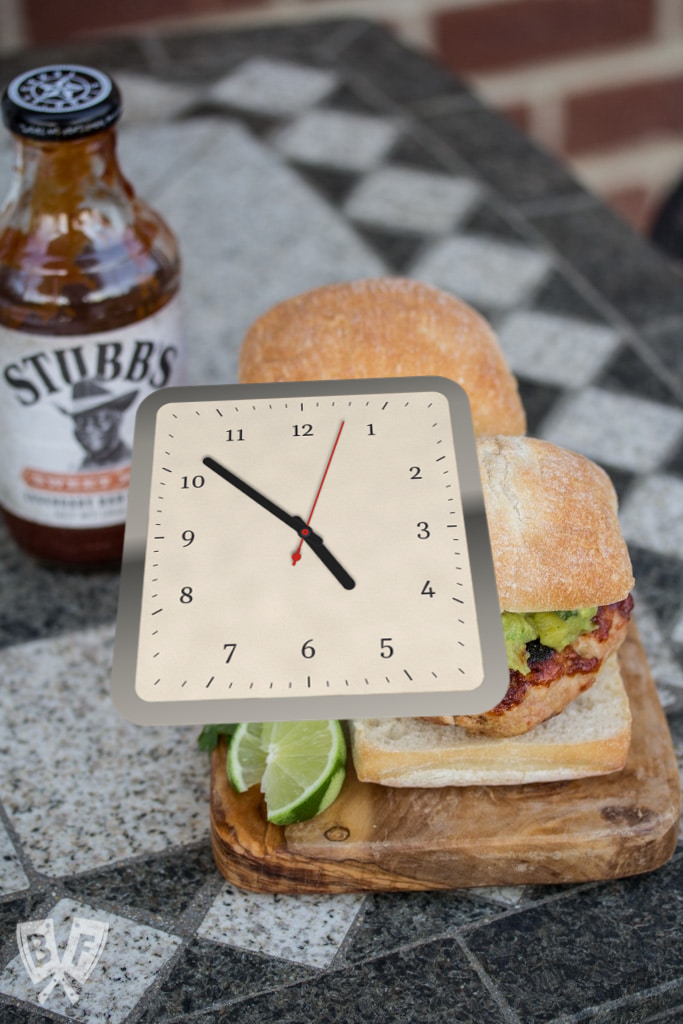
**4:52:03**
